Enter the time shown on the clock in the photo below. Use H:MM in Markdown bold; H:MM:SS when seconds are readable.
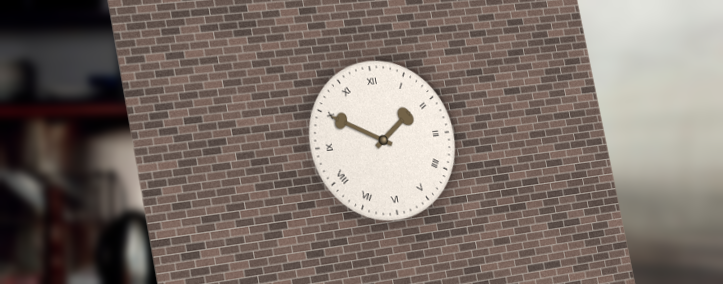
**1:50**
